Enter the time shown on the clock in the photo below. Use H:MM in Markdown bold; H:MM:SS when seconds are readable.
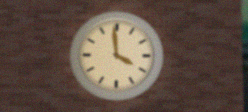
**3:59**
